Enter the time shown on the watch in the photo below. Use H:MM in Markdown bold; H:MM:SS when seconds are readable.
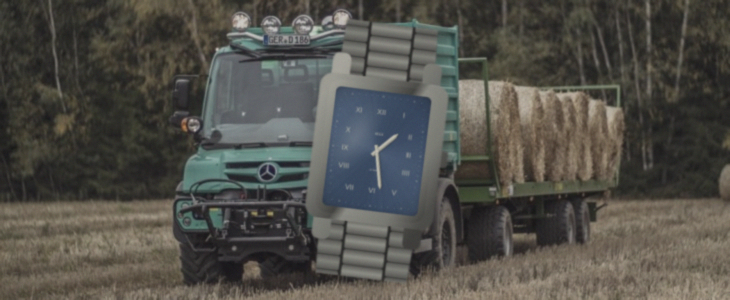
**1:28**
